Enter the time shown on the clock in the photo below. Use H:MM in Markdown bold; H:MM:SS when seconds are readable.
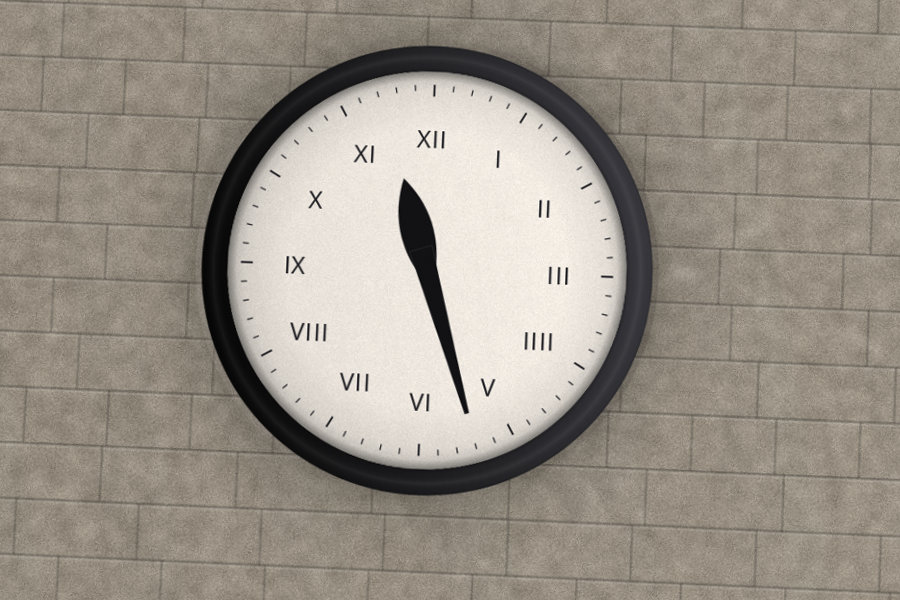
**11:27**
